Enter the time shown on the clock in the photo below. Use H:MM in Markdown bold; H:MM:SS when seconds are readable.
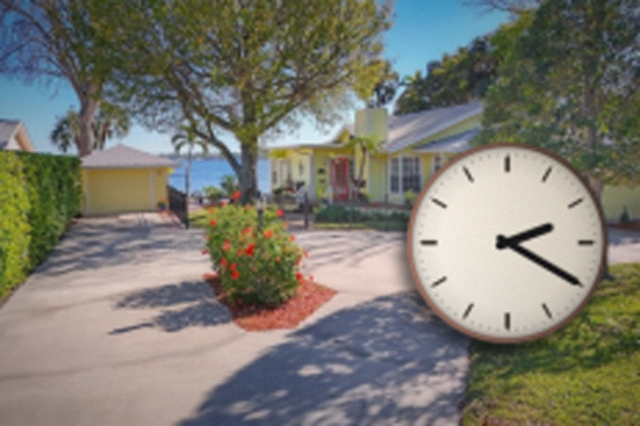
**2:20**
